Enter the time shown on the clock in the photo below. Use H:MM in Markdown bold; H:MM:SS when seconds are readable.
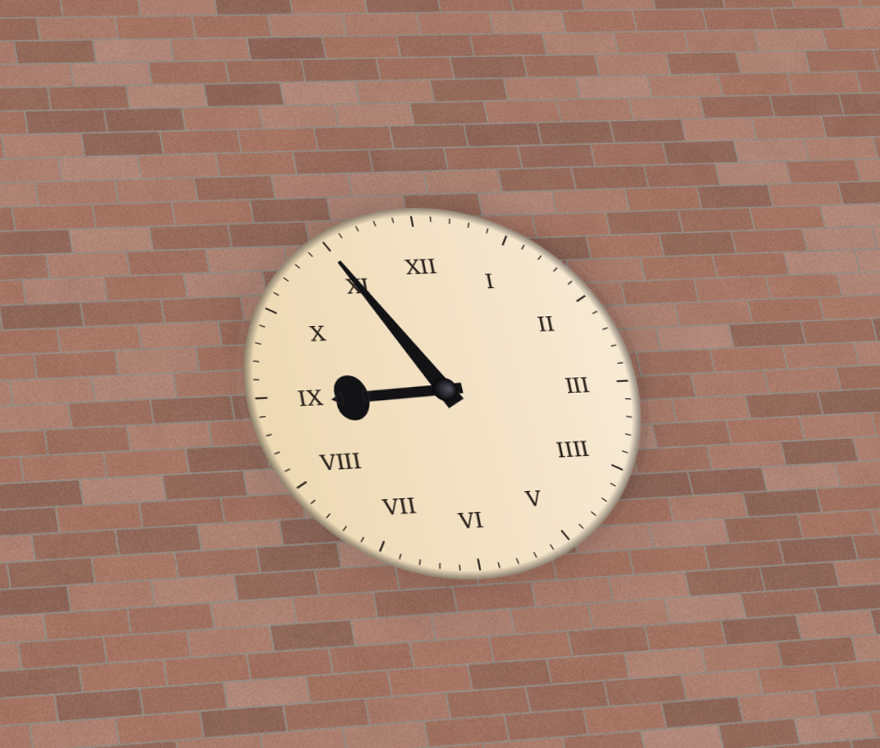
**8:55**
